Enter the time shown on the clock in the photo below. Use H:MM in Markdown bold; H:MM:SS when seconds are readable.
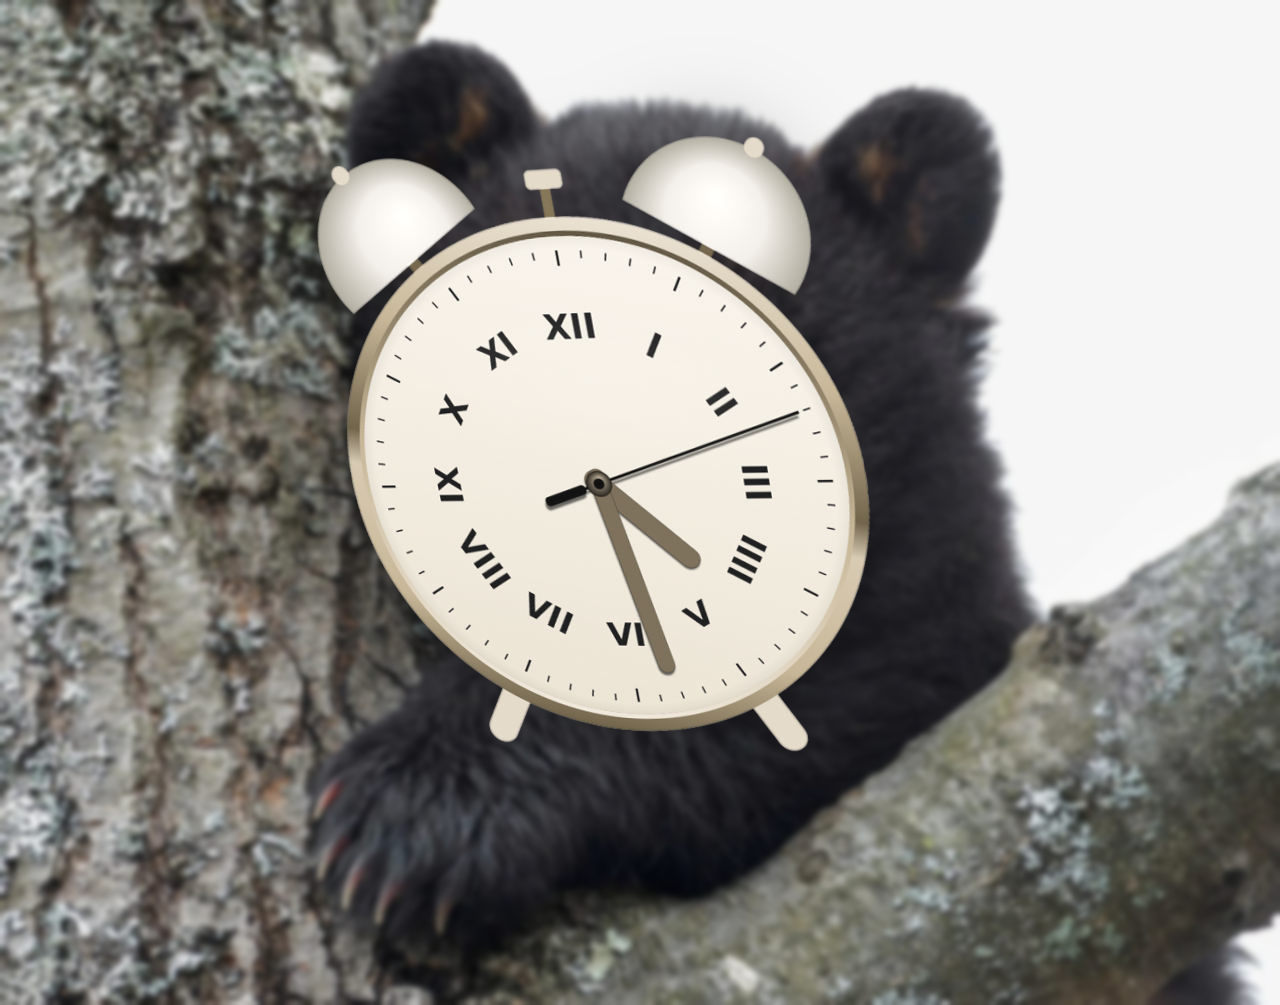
**4:28:12**
